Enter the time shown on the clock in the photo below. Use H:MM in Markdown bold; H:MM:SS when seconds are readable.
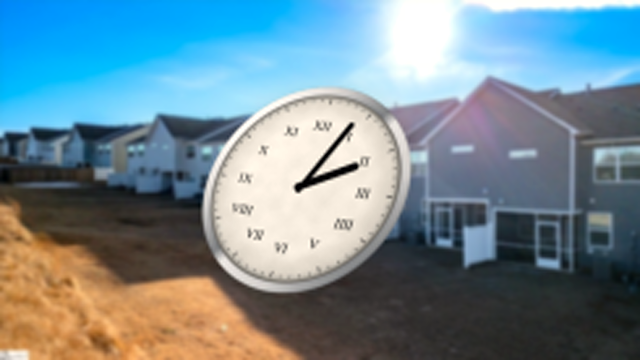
**2:04**
